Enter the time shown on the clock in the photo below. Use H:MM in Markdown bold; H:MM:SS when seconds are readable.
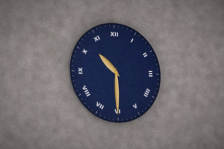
**10:30**
